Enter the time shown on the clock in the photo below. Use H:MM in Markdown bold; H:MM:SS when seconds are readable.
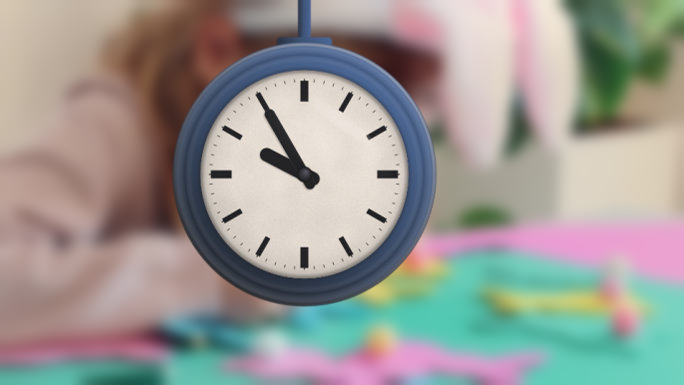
**9:55**
